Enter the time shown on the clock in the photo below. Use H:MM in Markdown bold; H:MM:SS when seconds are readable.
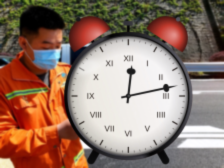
**12:13**
